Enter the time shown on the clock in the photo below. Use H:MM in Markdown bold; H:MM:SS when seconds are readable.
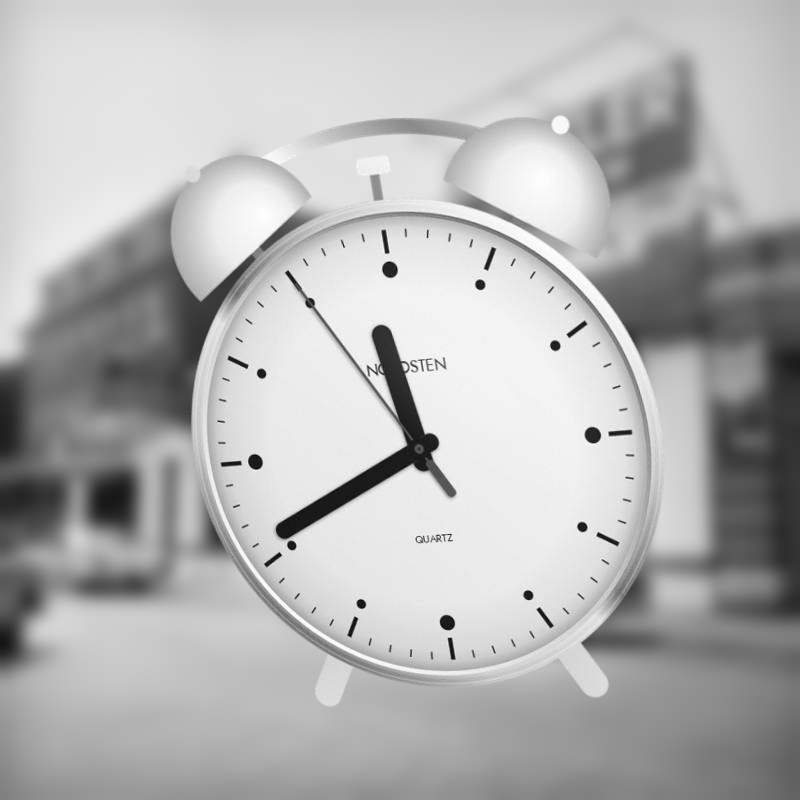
**11:40:55**
